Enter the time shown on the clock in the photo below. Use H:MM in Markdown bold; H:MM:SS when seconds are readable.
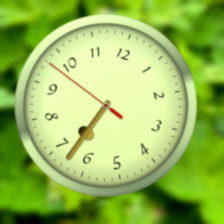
**6:32:48**
